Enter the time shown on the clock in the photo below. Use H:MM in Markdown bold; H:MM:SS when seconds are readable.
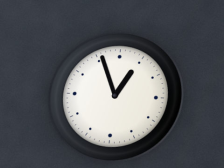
**12:56**
